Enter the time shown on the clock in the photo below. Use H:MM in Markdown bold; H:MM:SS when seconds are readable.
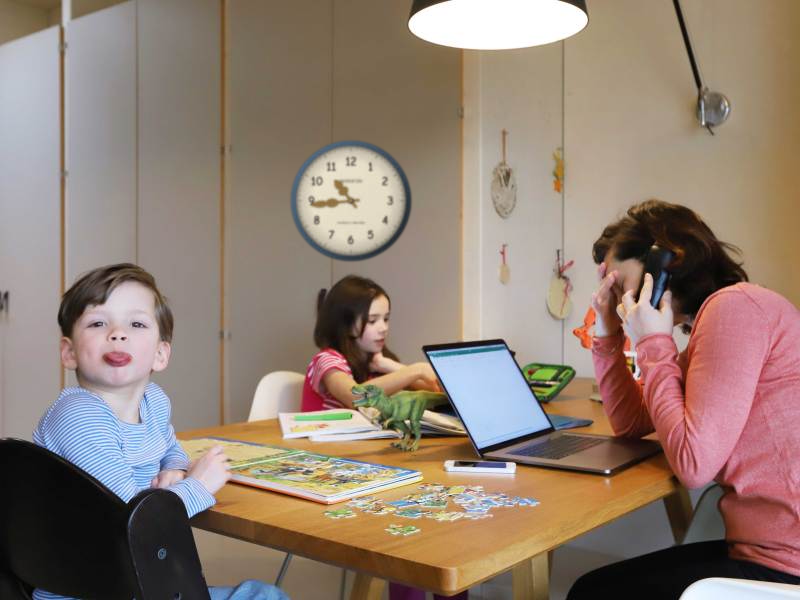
**10:44**
